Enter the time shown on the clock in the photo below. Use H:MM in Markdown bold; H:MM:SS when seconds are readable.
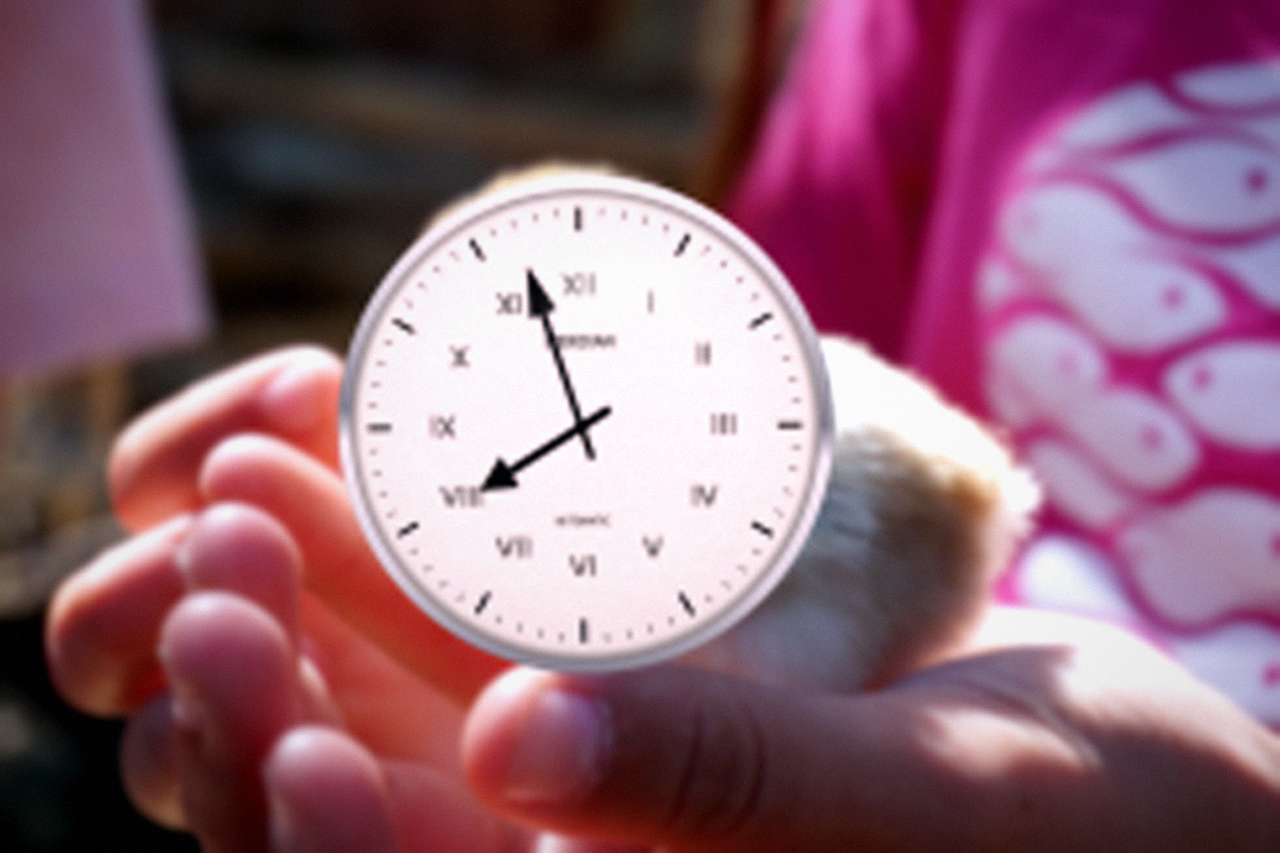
**7:57**
